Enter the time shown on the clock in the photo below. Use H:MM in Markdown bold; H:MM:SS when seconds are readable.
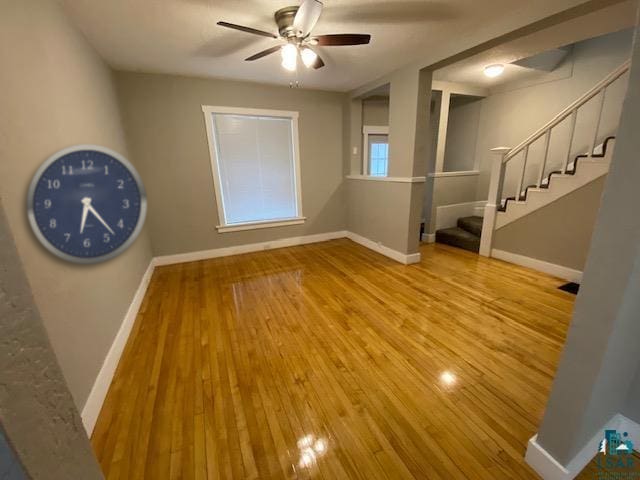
**6:23**
